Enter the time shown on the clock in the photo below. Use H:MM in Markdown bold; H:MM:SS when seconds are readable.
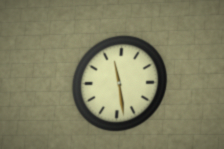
**11:28**
